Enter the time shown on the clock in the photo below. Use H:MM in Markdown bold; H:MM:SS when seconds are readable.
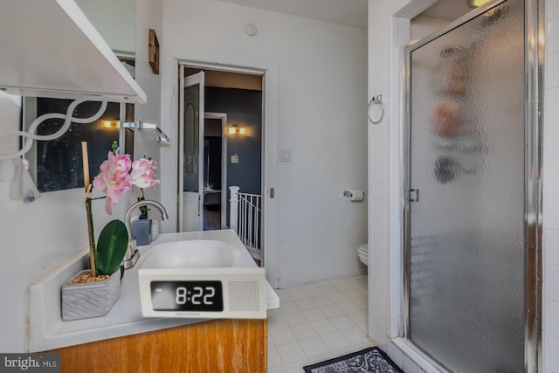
**8:22**
